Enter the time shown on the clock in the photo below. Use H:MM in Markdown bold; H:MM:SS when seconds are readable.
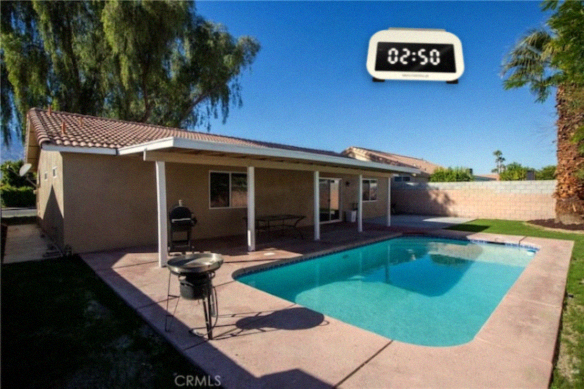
**2:50**
